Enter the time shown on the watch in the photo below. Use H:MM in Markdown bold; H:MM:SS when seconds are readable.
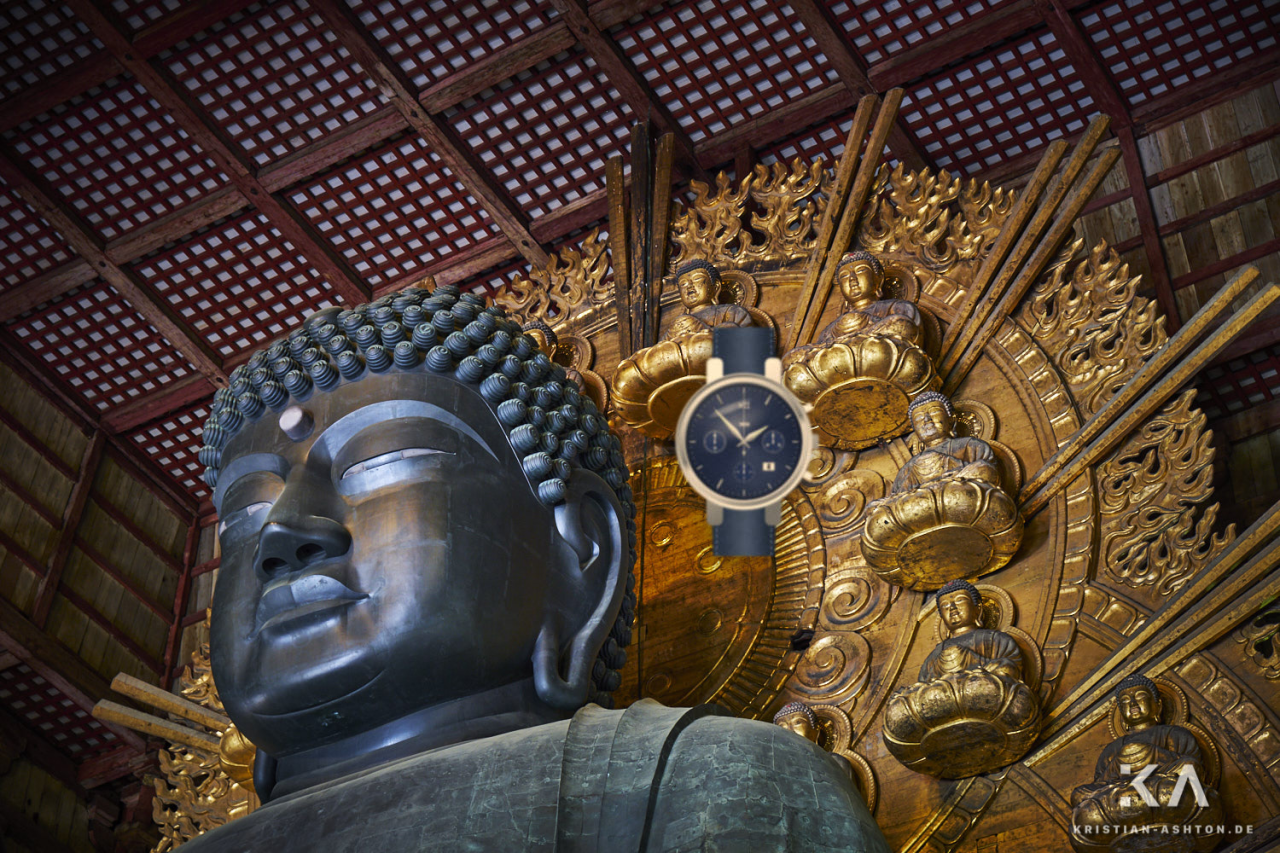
**1:53**
